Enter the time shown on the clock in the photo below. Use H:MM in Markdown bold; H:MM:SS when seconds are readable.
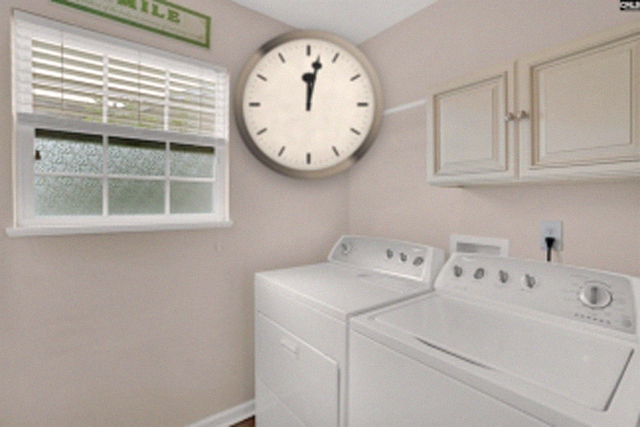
**12:02**
